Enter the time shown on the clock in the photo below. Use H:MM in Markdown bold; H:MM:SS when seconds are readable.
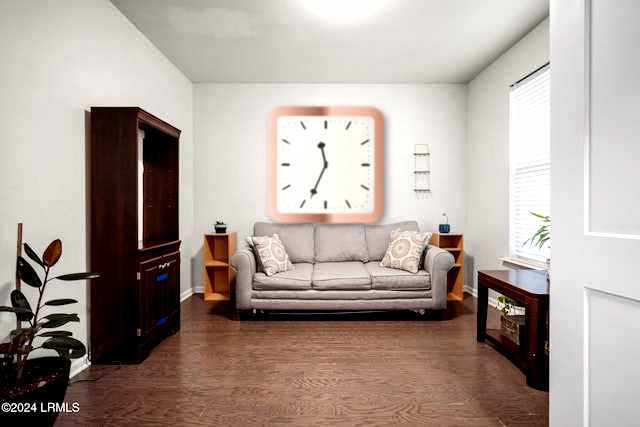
**11:34**
